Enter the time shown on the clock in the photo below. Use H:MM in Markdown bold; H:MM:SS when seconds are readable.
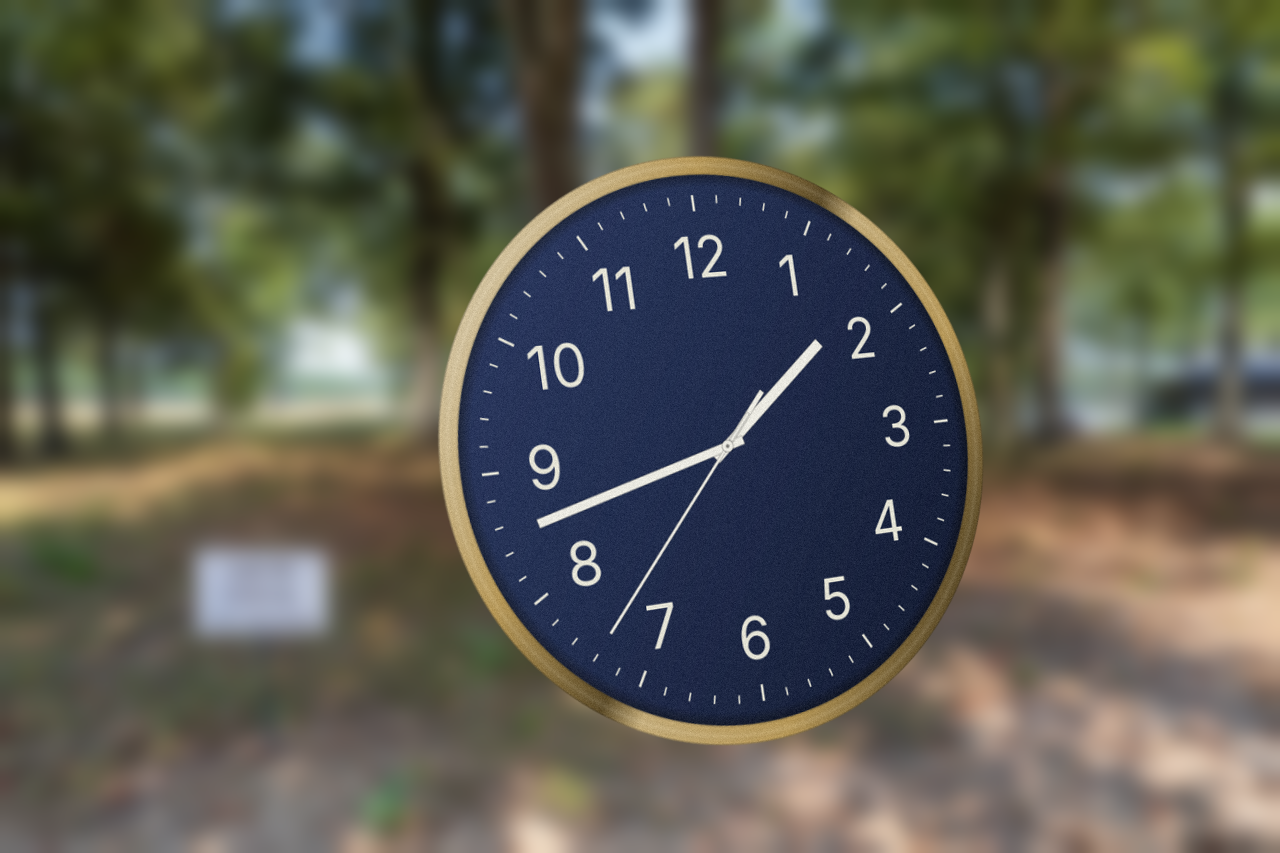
**1:42:37**
